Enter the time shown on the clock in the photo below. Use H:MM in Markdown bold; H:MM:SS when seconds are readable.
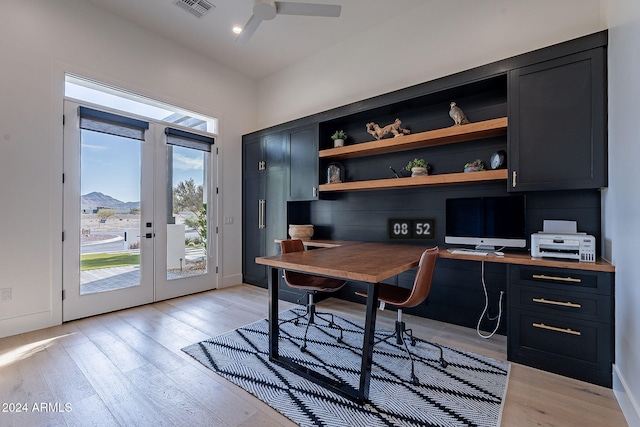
**8:52**
